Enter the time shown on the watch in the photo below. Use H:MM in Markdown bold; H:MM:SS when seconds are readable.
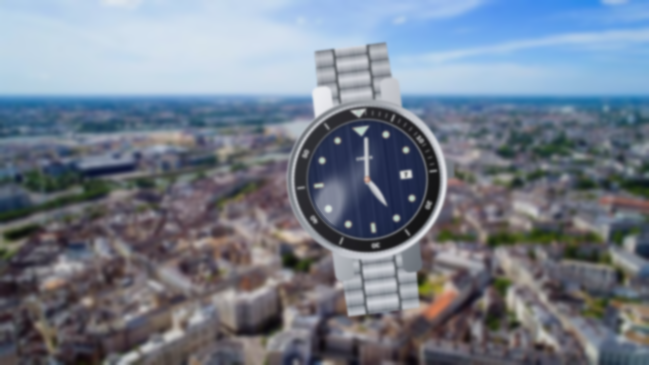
**5:01**
